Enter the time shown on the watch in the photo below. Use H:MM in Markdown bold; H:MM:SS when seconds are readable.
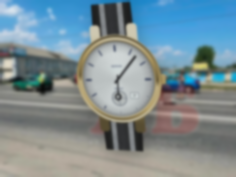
**6:07**
